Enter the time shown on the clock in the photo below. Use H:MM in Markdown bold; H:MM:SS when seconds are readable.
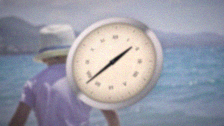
**1:38**
